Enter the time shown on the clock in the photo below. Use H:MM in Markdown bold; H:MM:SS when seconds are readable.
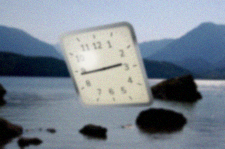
**2:44**
